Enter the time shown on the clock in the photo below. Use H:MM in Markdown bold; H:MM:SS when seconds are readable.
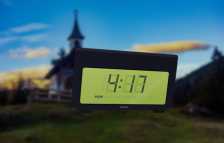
**4:17**
